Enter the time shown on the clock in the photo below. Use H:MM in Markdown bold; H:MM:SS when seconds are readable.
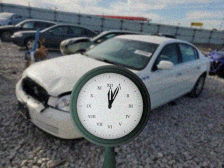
**12:04**
